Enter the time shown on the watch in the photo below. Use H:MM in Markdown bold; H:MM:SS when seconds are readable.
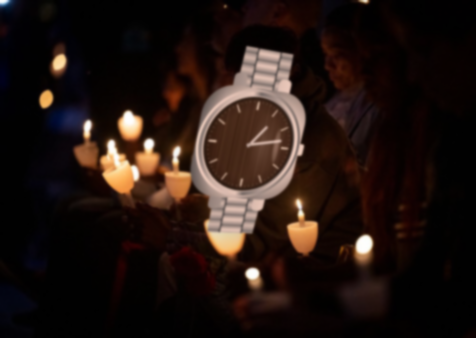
**1:13**
